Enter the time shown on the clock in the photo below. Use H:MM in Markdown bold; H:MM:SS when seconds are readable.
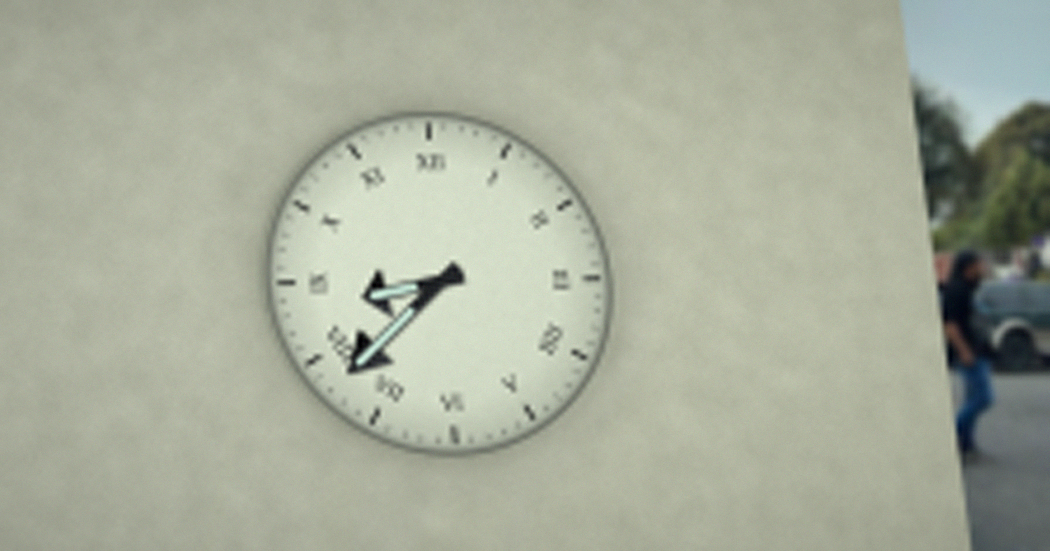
**8:38**
